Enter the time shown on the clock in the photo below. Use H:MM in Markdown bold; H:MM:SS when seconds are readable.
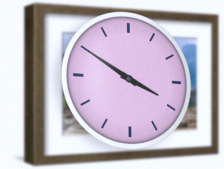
**3:50**
